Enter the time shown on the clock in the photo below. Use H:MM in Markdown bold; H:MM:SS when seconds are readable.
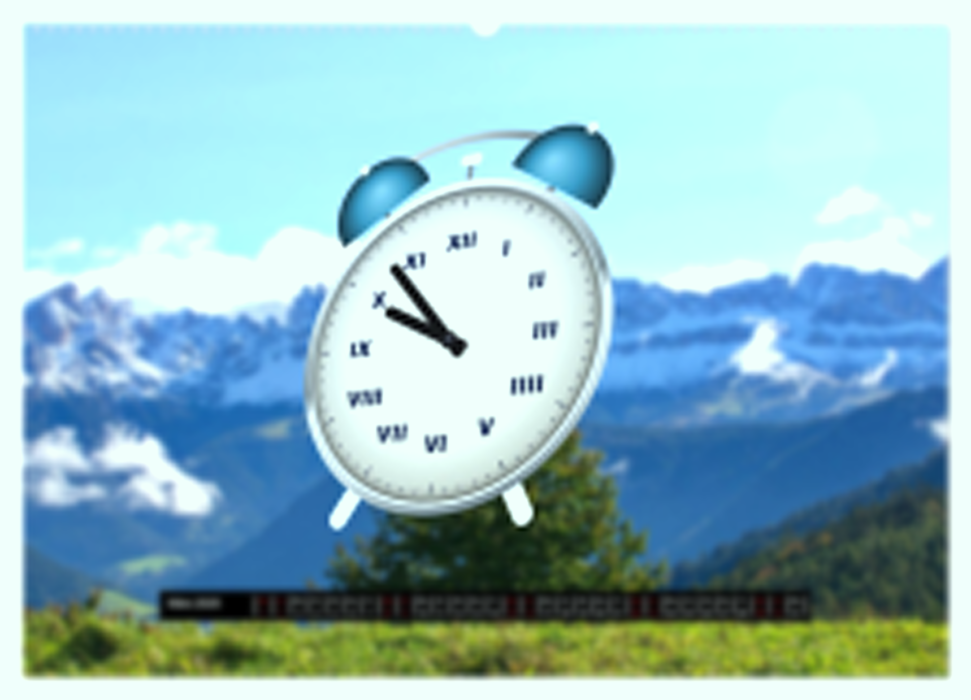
**9:53**
